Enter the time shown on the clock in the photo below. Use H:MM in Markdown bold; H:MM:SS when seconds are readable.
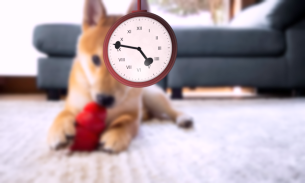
**4:47**
